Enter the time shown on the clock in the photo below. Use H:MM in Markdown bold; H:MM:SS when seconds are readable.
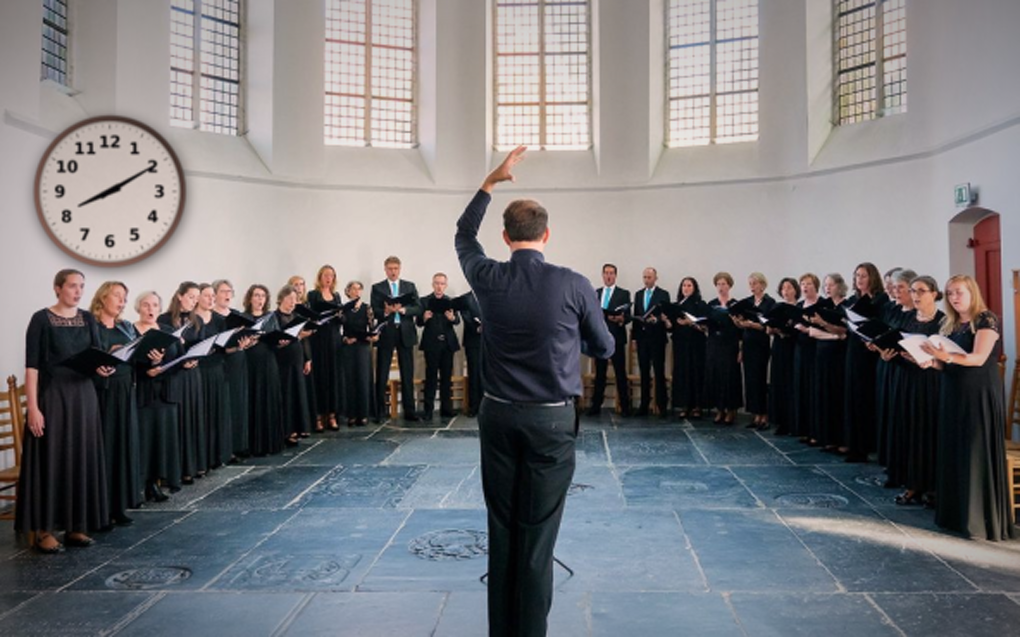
**8:10**
